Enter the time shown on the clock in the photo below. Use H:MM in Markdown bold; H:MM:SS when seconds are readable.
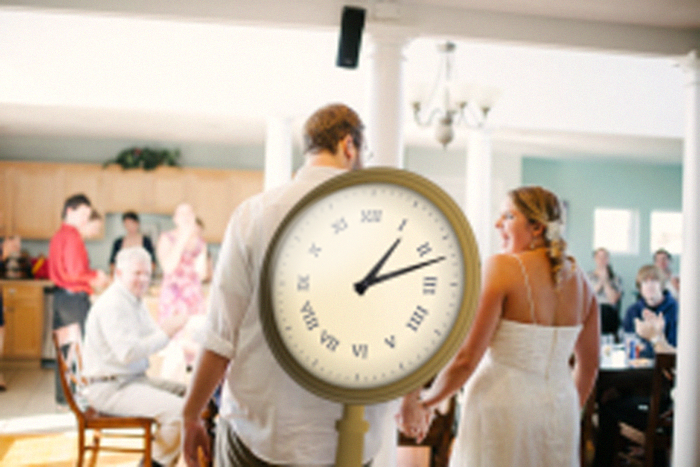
**1:12**
